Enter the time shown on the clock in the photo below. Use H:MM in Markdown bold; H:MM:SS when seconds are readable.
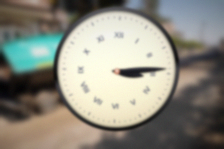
**3:14**
